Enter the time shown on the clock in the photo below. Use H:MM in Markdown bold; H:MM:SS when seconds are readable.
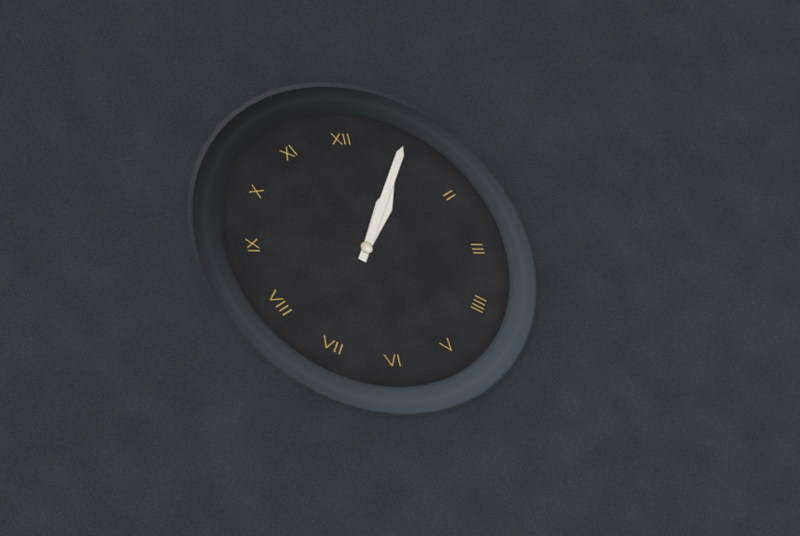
**1:05**
